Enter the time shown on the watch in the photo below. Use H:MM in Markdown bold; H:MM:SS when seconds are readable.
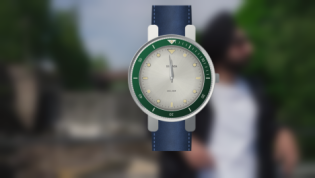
**11:59**
